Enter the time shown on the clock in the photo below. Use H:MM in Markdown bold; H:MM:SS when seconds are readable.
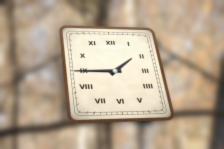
**1:45**
